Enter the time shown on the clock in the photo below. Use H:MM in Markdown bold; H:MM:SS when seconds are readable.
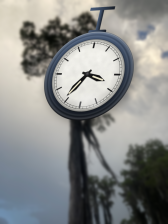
**3:36**
